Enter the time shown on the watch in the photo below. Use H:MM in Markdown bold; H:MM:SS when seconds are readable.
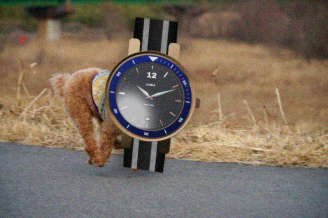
**10:11**
